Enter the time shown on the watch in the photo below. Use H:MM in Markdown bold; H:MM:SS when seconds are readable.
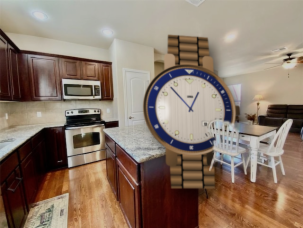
**12:53**
